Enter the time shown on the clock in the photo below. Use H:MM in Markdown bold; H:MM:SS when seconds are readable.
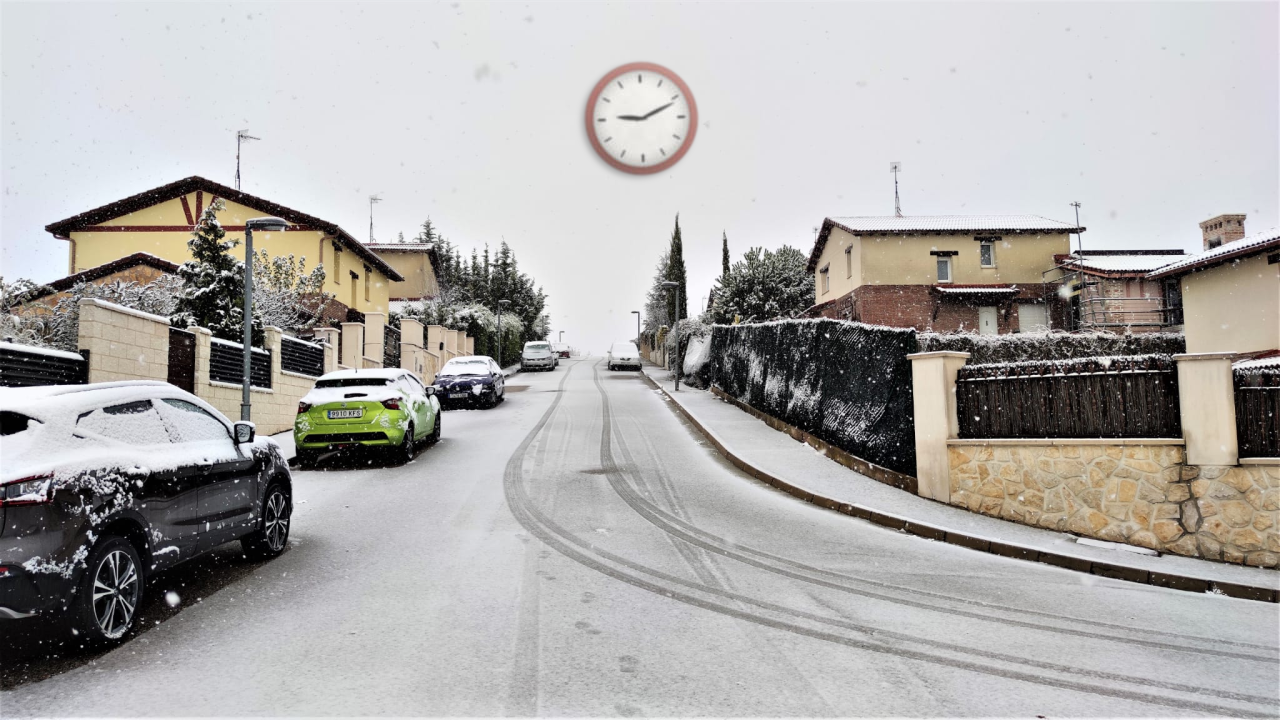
**9:11**
